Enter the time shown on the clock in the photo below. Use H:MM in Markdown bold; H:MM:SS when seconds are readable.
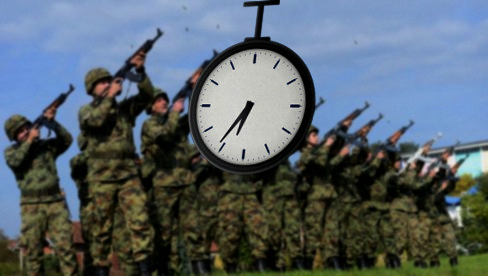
**6:36**
